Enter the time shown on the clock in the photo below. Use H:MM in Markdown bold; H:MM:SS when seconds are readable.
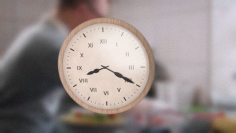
**8:20**
